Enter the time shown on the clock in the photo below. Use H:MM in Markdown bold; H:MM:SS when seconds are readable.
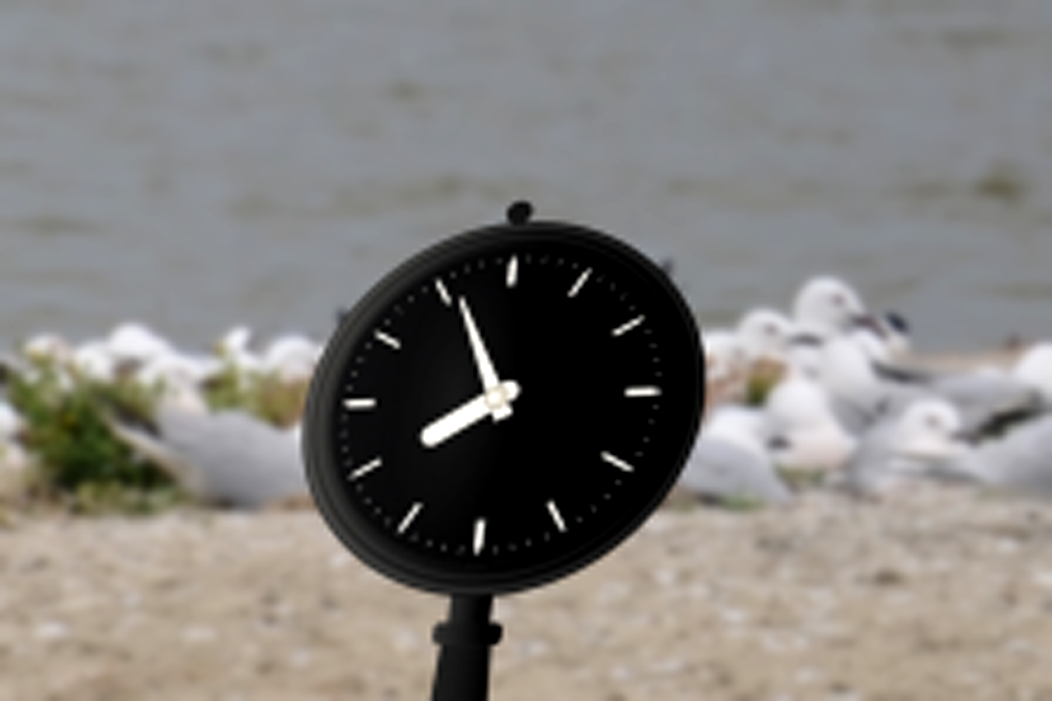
**7:56**
